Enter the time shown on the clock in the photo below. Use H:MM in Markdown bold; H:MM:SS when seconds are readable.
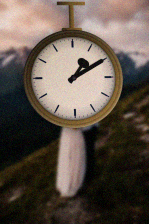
**1:10**
